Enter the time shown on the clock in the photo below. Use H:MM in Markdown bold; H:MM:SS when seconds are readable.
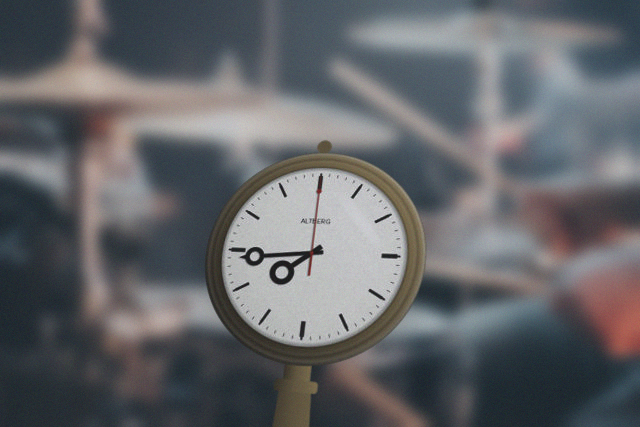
**7:44:00**
